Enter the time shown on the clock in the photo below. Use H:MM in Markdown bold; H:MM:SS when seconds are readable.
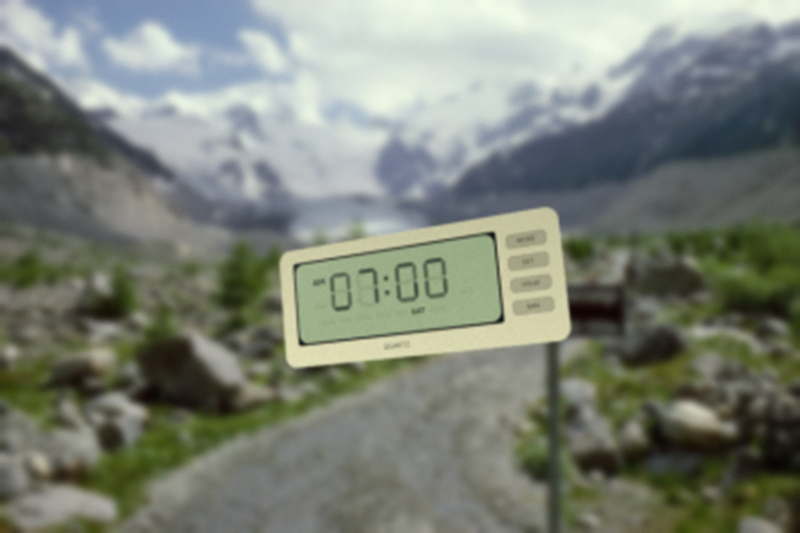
**7:00**
